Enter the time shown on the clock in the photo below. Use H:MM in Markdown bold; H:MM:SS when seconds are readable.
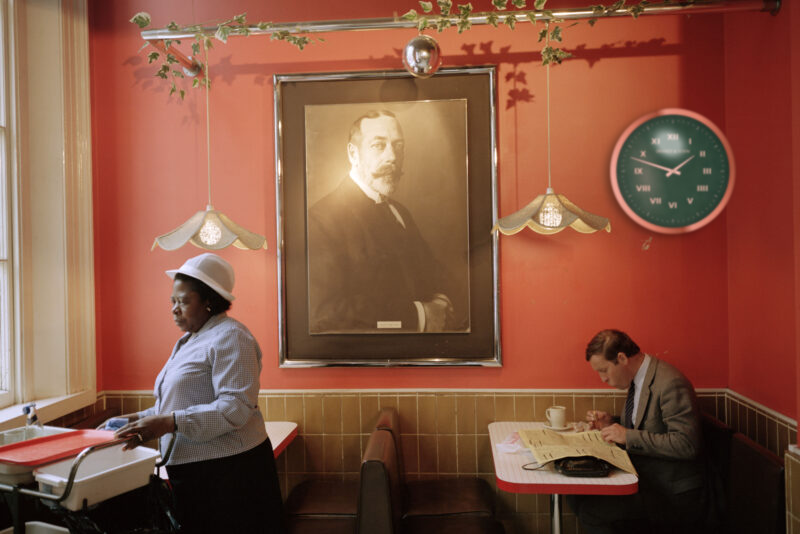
**1:48**
